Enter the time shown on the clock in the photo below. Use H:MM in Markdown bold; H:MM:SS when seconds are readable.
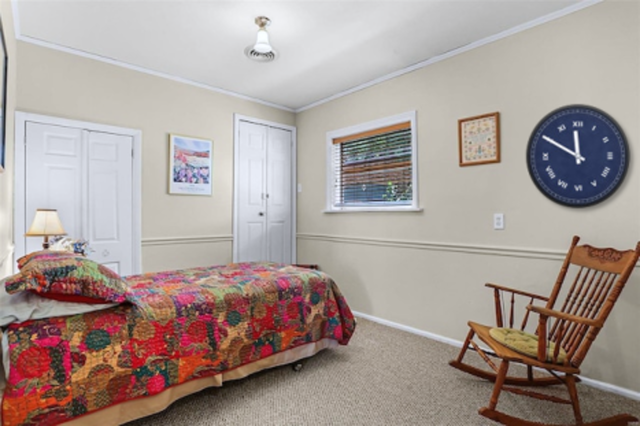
**11:50**
